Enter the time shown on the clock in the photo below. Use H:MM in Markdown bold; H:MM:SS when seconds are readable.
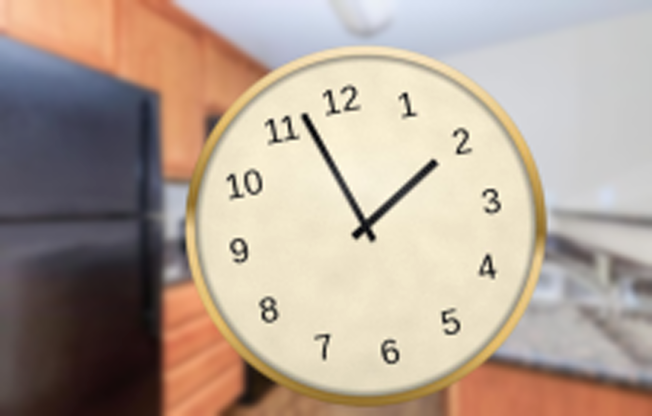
**1:57**
